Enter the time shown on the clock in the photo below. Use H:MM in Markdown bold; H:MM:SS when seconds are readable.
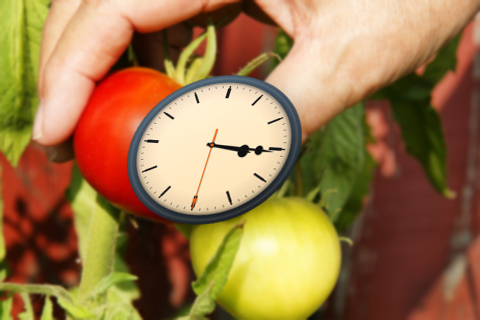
**3:15:30**
